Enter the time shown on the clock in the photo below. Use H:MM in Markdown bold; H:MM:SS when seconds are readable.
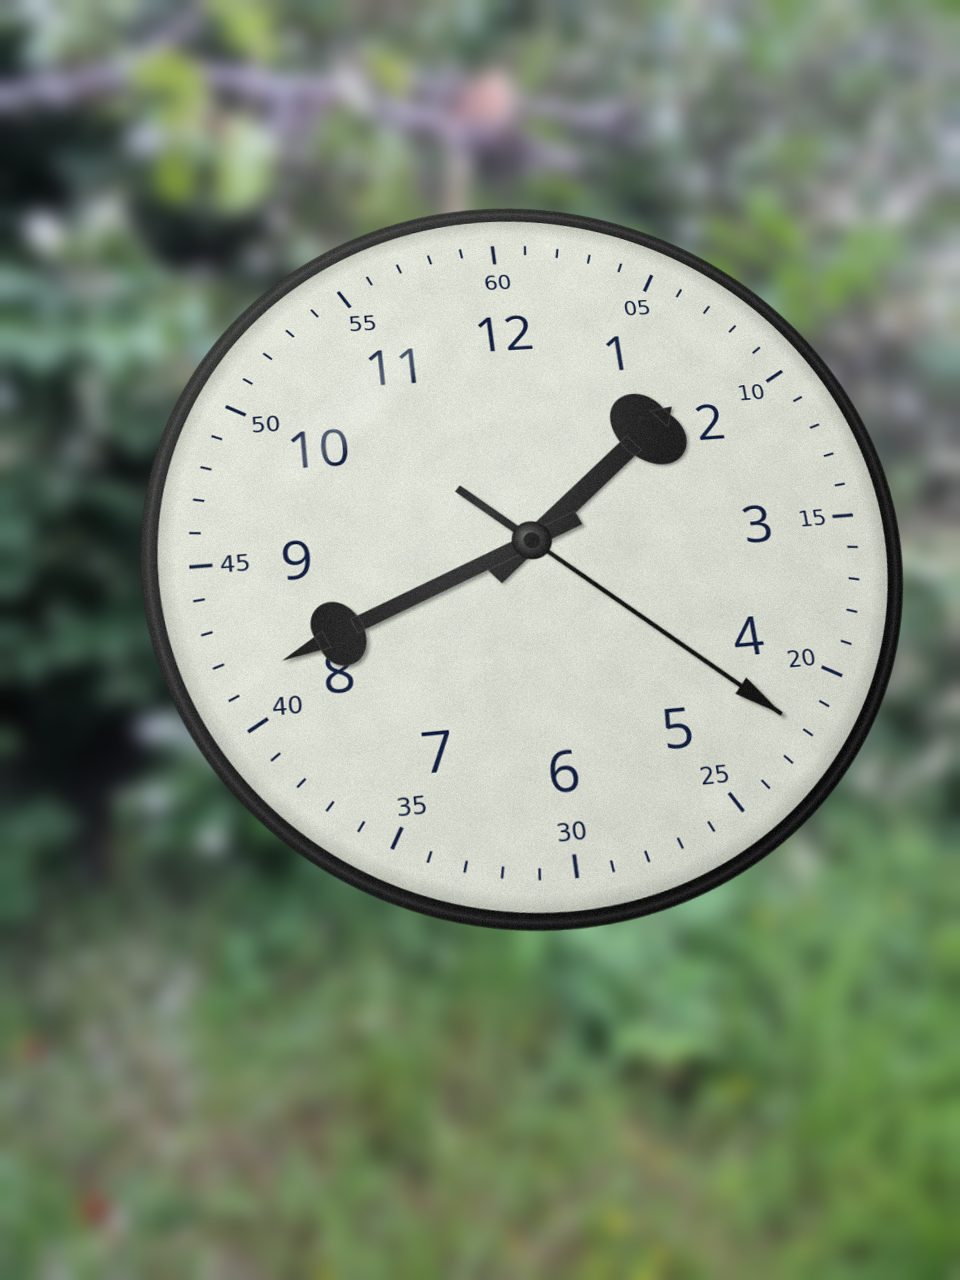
**1:41:22**
